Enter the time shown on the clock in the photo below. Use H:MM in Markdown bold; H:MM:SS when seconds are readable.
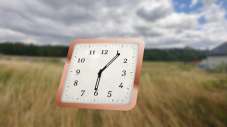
**6:06**
